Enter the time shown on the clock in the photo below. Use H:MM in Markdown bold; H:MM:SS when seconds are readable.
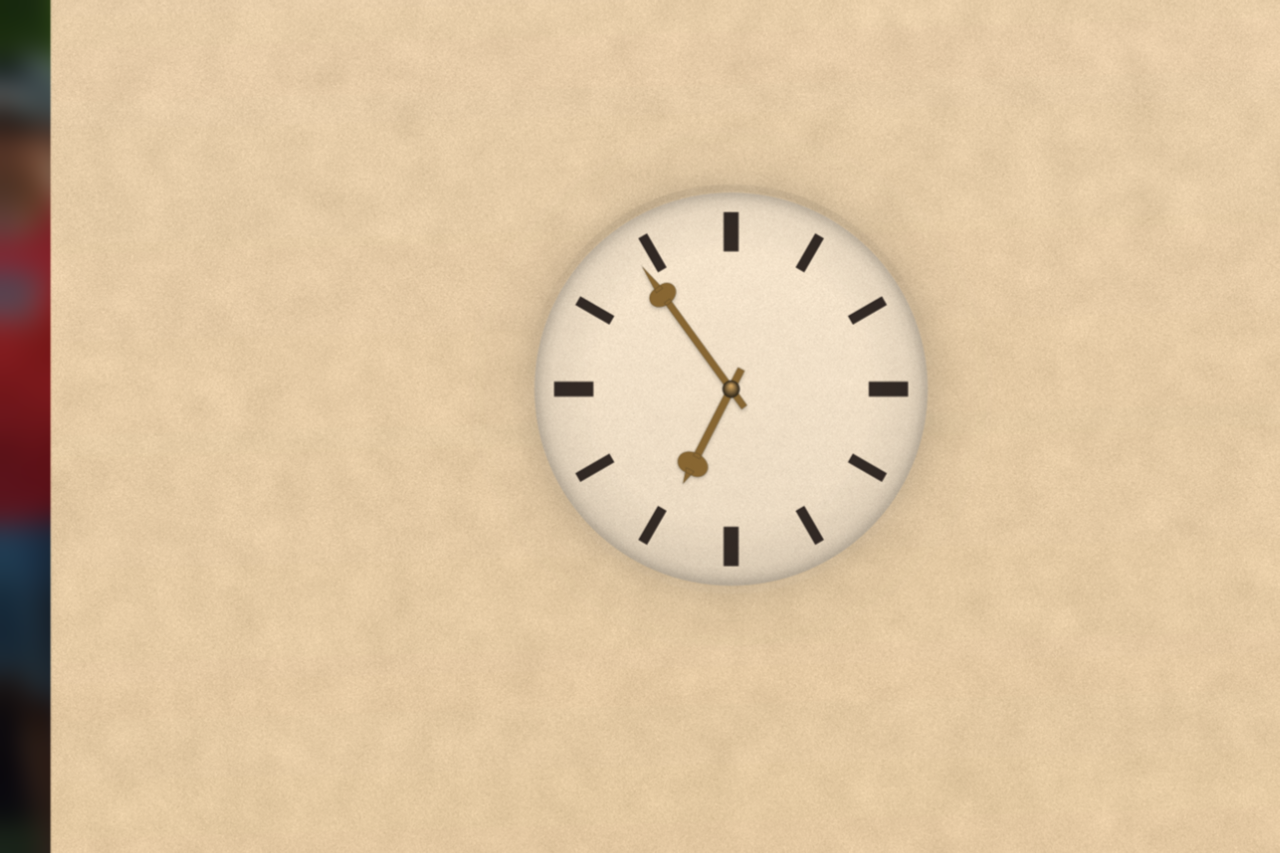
**6:54**
